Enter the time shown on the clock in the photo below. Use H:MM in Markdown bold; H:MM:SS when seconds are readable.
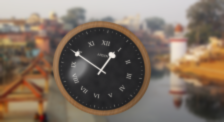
**12:49**
